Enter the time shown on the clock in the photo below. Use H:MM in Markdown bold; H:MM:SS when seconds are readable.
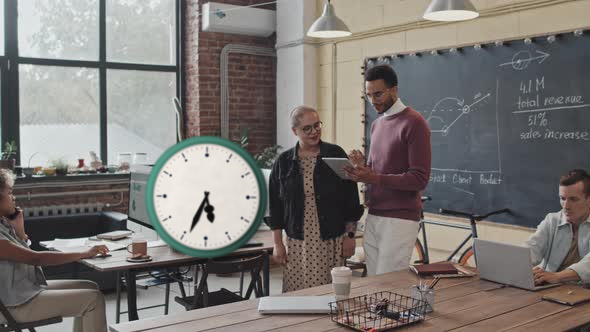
**5:34**
